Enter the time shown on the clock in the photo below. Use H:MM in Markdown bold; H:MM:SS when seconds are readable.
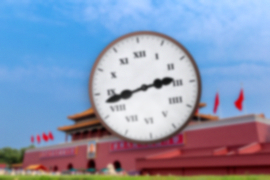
**2:43**
